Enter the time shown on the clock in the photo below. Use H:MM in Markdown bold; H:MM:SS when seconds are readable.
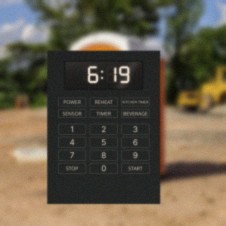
**6:19**
